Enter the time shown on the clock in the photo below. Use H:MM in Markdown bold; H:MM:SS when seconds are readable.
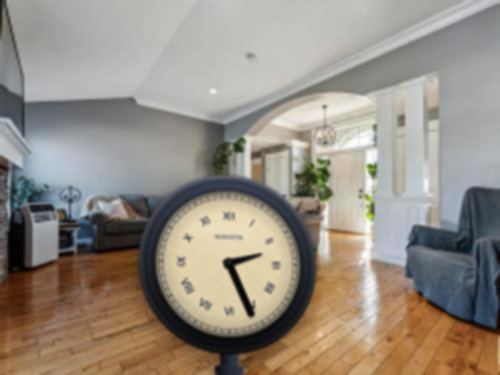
**2:26**
